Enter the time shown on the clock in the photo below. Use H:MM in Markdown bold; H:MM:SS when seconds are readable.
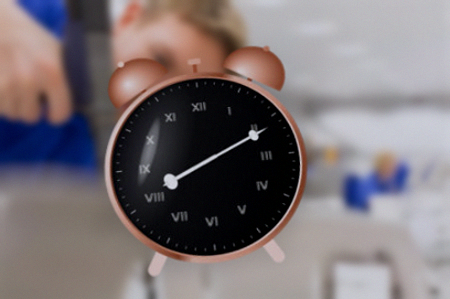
**8:11**
